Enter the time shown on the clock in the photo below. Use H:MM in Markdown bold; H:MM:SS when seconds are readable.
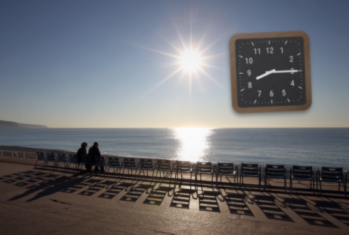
**8:15**
